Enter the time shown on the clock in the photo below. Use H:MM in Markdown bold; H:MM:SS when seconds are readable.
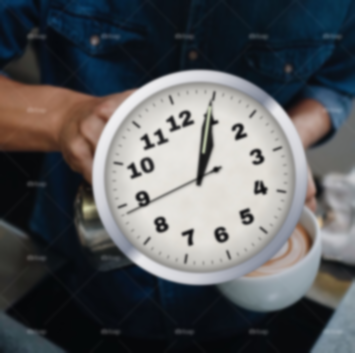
**1:04:44**
